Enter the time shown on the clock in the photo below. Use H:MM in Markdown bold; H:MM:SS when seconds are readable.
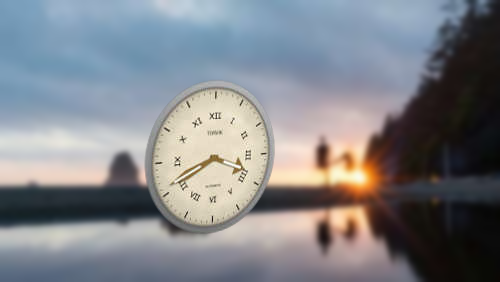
**3:41**
